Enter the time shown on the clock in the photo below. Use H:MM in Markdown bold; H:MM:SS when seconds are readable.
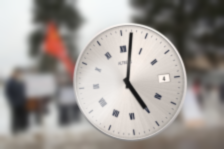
**5:02**
